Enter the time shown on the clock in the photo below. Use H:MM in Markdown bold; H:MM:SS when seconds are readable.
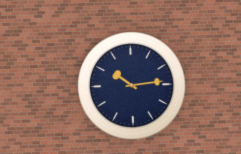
**10:14**
